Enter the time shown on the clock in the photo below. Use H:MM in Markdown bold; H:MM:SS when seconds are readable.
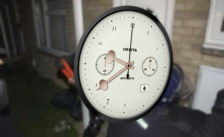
**9:39**
